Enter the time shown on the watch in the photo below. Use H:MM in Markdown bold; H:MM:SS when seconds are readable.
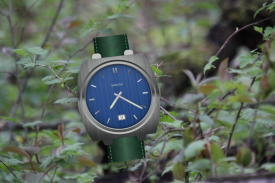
**7:21**
